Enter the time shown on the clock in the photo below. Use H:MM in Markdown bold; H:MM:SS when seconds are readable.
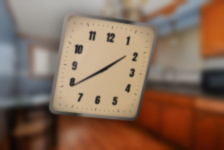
**1:39**
